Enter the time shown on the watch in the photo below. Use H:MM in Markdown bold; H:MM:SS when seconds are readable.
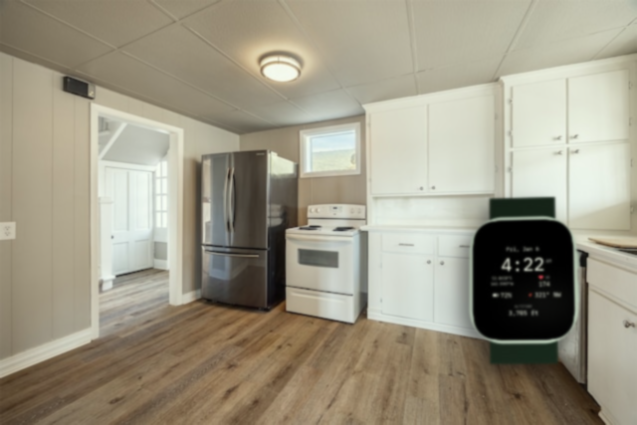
**4:22**
